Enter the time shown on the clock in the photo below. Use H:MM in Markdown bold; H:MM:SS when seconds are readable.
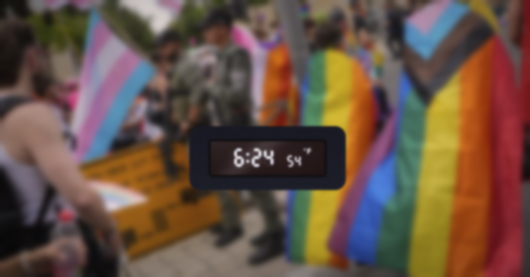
**6:24**
